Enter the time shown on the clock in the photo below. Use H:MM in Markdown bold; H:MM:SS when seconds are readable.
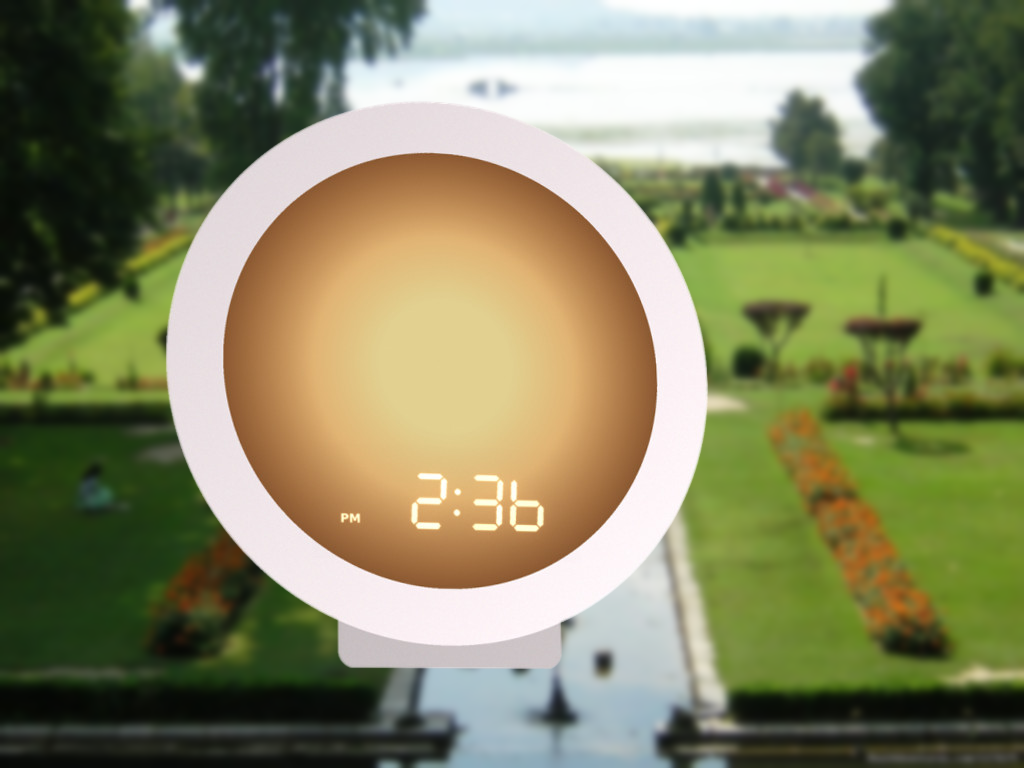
**2:36**
